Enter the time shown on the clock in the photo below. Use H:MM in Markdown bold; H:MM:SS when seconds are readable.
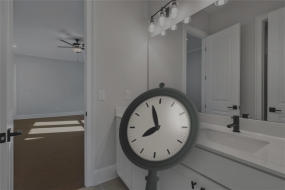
**7:57**
